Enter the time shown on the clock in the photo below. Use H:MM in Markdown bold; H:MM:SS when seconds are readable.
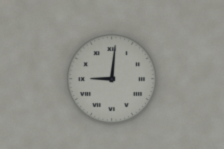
**9:01**
